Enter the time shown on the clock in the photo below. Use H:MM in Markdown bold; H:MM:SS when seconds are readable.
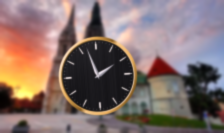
**1:57**
